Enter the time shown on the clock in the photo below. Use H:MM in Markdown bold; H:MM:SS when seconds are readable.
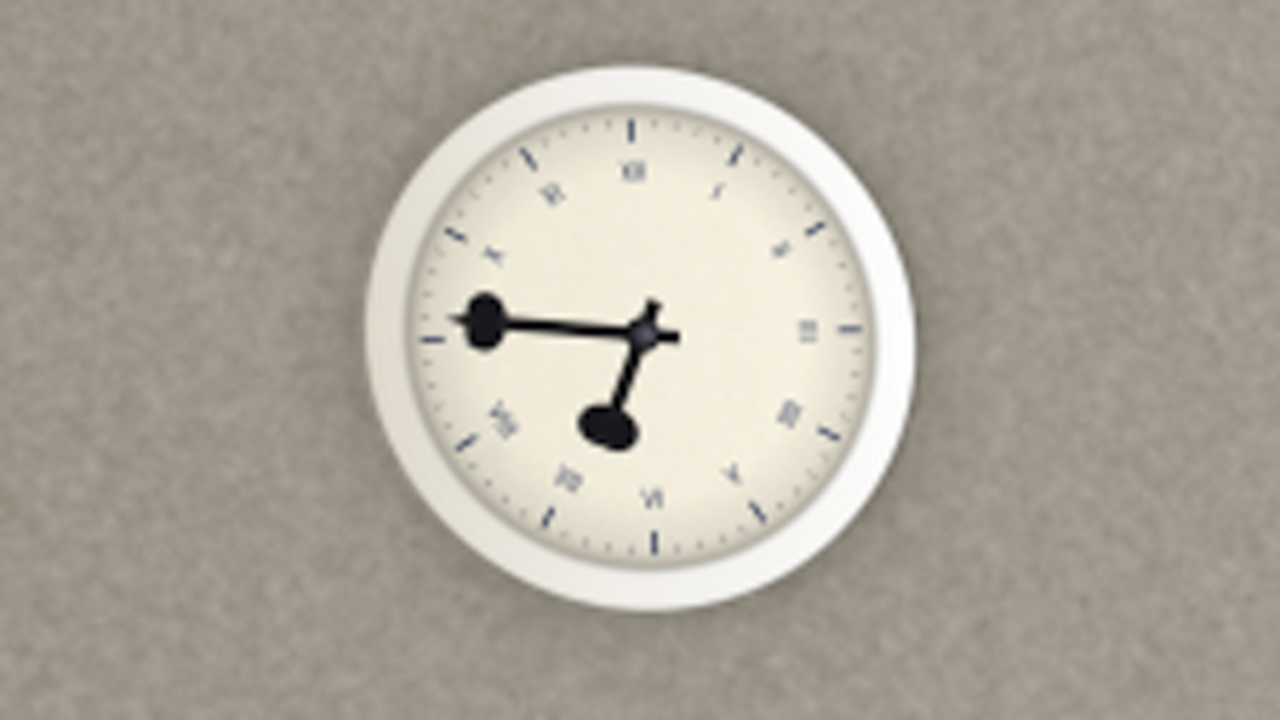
**6:46**
